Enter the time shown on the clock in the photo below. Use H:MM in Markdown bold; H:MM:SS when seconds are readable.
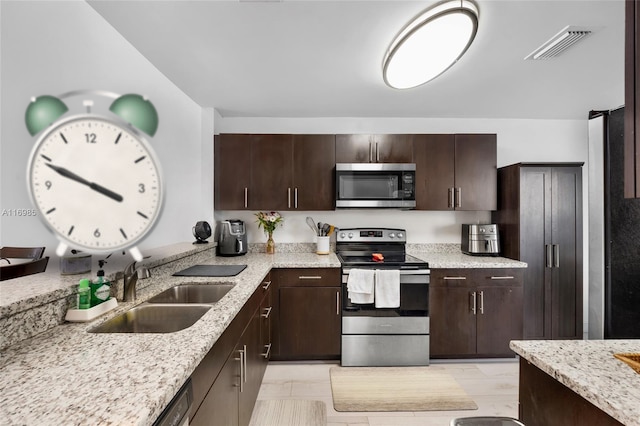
**3:49**
